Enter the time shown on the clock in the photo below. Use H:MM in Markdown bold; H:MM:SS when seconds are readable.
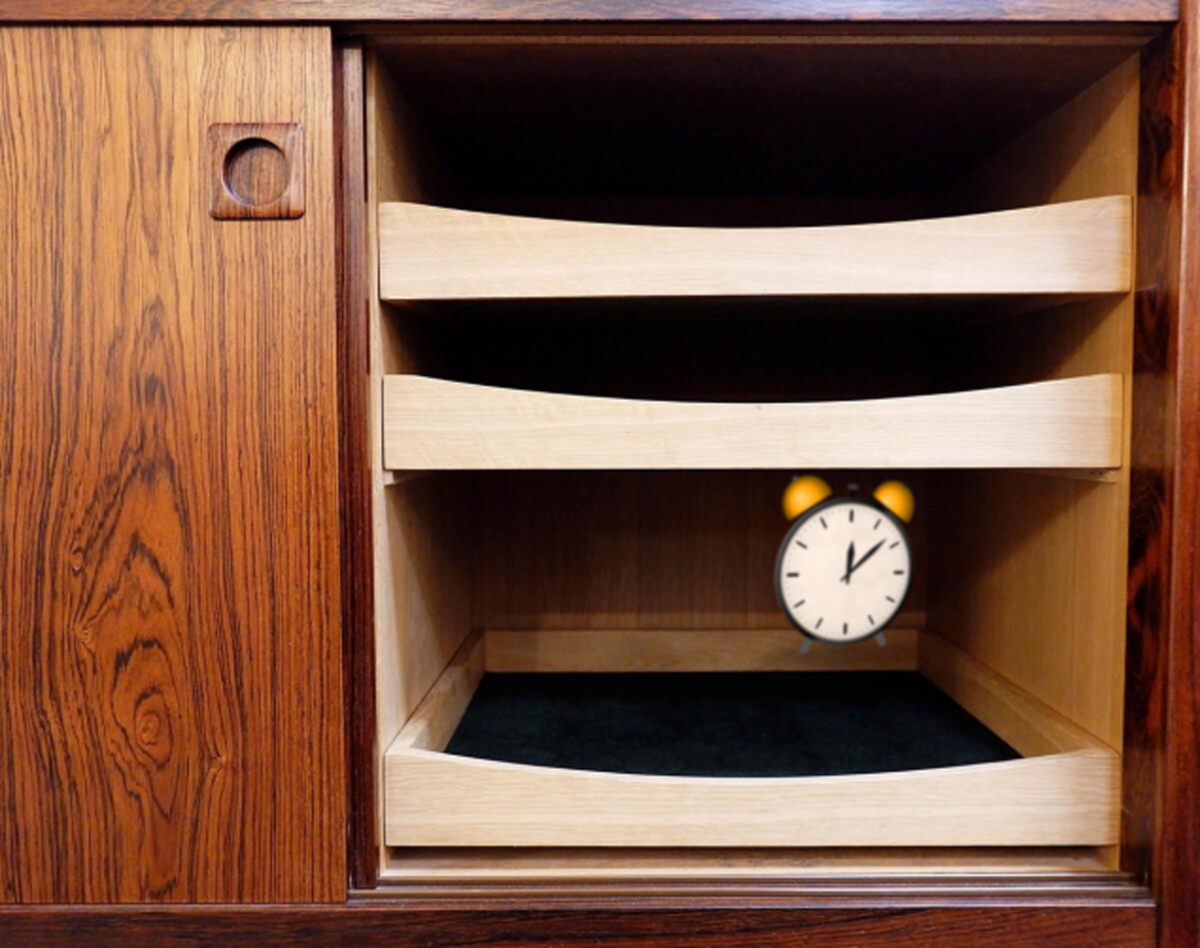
**12:08**
